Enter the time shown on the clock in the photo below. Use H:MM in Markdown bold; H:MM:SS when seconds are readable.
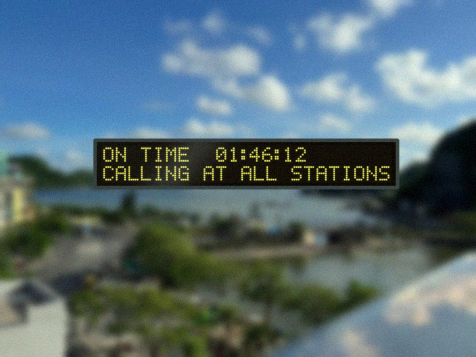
**1:46:12**
